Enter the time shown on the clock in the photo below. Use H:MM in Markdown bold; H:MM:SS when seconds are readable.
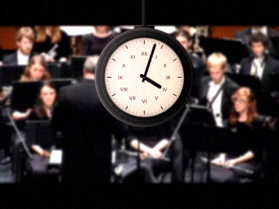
**4:03**
